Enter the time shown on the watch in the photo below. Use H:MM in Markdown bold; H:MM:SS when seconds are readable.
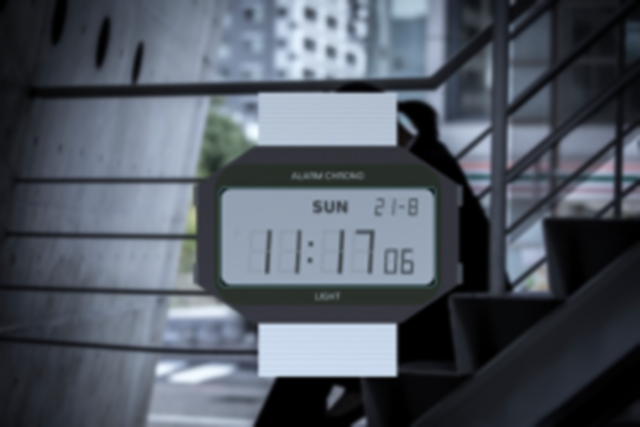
**11:17:06**
